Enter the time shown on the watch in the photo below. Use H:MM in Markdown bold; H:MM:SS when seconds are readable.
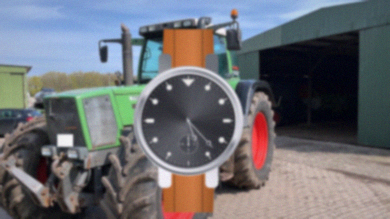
**5:23**
